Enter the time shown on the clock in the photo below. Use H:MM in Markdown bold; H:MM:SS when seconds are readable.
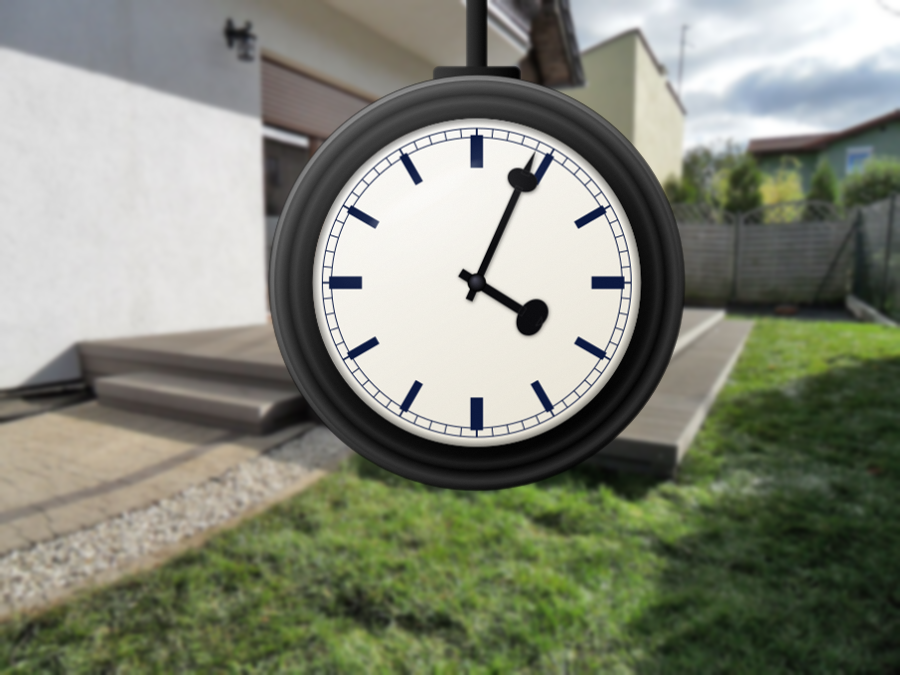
**4:04**
